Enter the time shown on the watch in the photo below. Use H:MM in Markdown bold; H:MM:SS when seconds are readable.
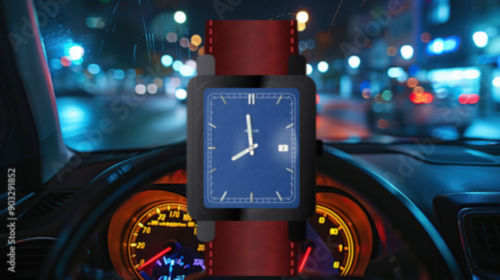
**7:59**
